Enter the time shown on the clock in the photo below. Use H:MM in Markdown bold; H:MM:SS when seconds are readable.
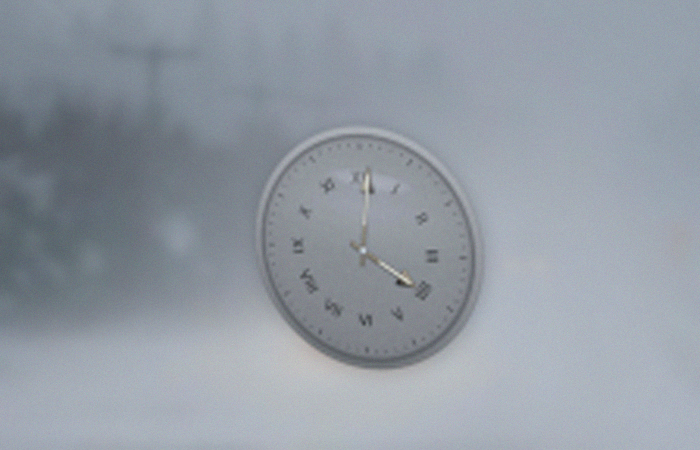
**4:01**
